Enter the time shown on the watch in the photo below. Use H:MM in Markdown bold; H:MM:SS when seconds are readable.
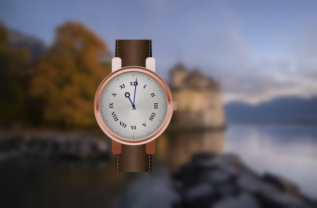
**11:01**
